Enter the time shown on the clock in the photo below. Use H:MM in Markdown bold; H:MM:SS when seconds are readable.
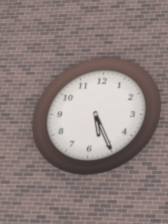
**5:25**
